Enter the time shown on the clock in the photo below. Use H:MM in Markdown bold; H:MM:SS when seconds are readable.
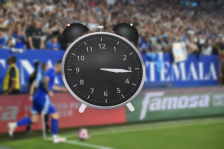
**3:16**
